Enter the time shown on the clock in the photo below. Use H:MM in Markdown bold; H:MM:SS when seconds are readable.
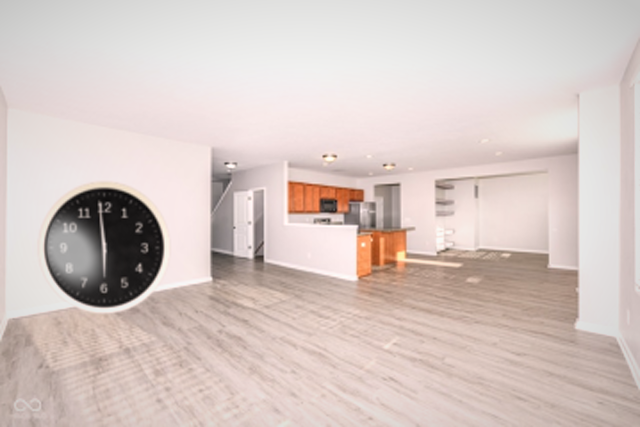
**5:59**
